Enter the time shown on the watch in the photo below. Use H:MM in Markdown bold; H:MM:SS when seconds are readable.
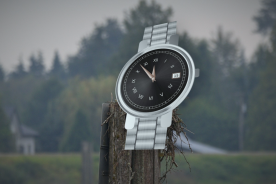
**11:53**
